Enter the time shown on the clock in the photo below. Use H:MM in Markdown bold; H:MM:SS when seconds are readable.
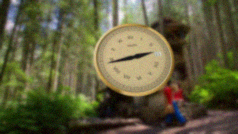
**2:44**
